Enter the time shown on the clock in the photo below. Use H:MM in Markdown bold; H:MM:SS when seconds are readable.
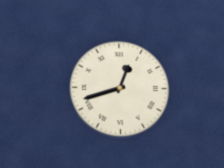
**12:42**
